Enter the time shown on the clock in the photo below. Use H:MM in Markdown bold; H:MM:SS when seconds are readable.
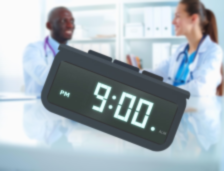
**9:00**
